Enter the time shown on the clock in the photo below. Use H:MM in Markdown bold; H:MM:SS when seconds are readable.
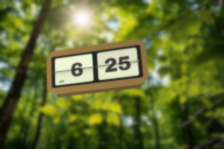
**6:25**
